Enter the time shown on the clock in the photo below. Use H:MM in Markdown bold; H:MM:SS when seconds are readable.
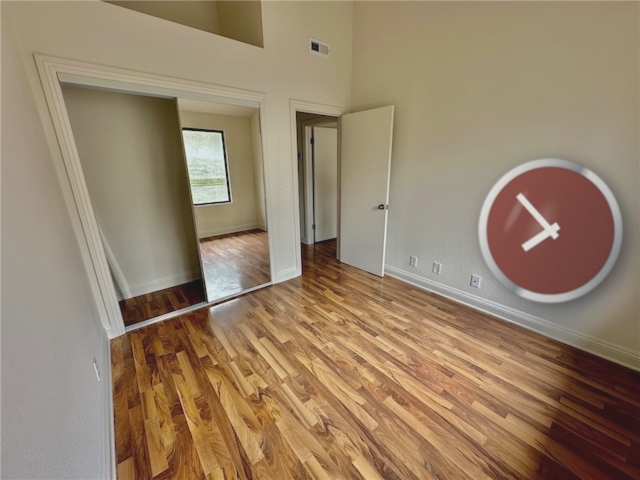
**7:53**
